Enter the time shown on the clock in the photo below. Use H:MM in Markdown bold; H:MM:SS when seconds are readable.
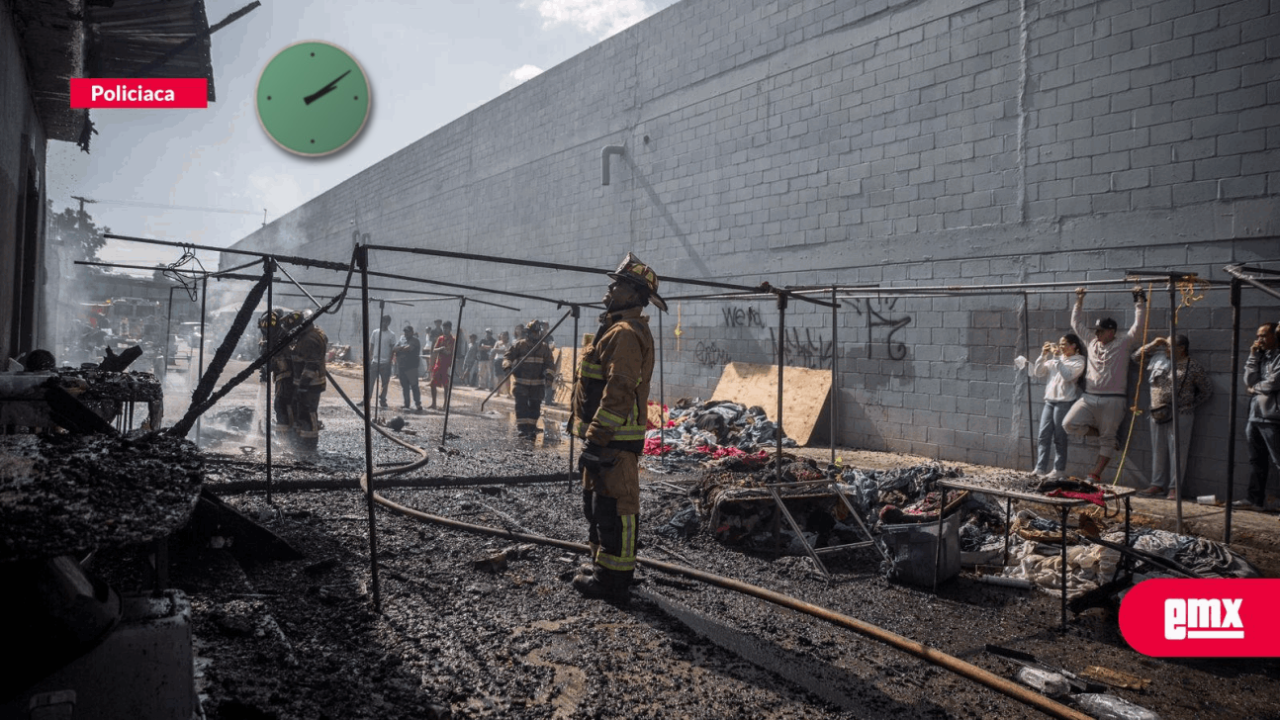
**2:09**
